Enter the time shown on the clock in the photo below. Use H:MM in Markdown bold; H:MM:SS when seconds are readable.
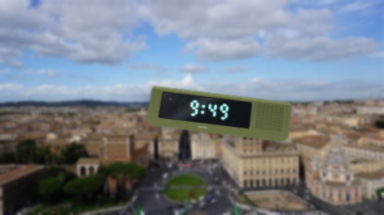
**9:49**
